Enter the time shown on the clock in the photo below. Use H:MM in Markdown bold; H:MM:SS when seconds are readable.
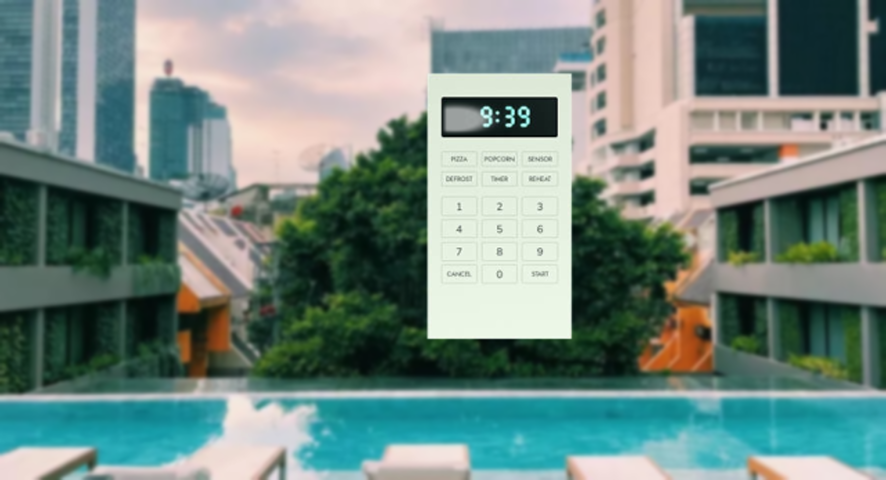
**9:39**
